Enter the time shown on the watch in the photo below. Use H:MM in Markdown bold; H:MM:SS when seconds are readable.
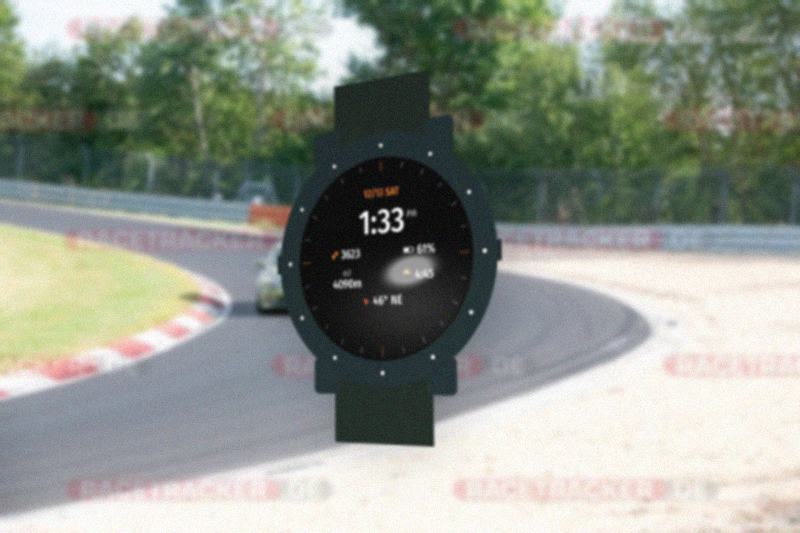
**1:33**
